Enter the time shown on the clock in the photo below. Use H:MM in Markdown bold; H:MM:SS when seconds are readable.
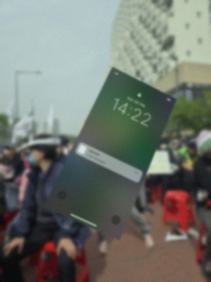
**14:22**
